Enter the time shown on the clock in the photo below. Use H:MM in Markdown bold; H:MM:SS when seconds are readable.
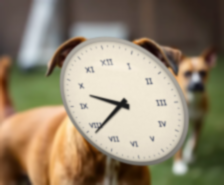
**9:39**
